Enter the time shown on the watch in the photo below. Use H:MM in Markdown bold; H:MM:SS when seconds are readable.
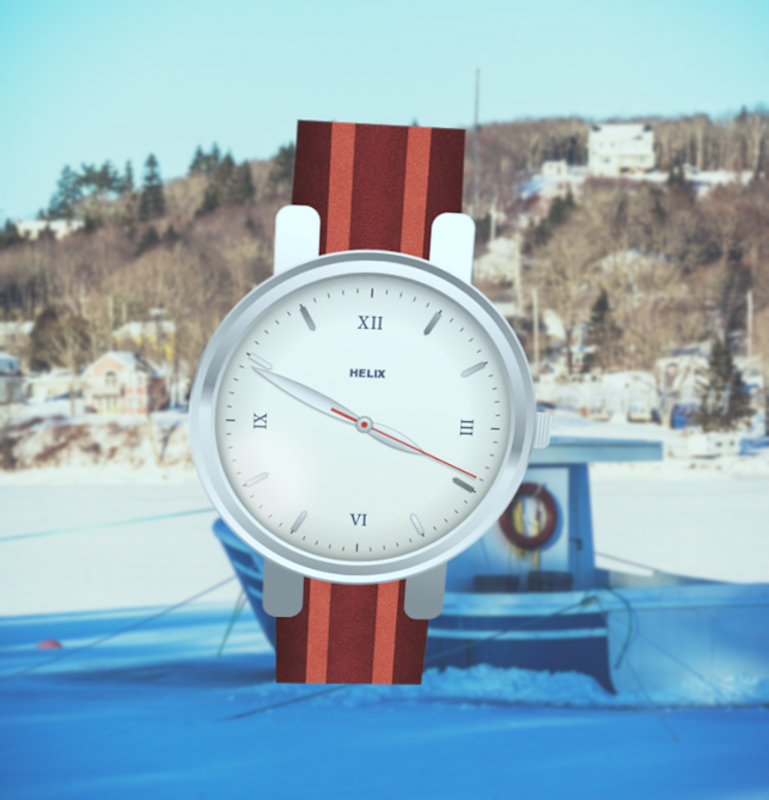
**3:49:19**
